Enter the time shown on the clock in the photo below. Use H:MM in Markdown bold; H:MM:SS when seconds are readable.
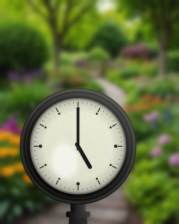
**5:00**
